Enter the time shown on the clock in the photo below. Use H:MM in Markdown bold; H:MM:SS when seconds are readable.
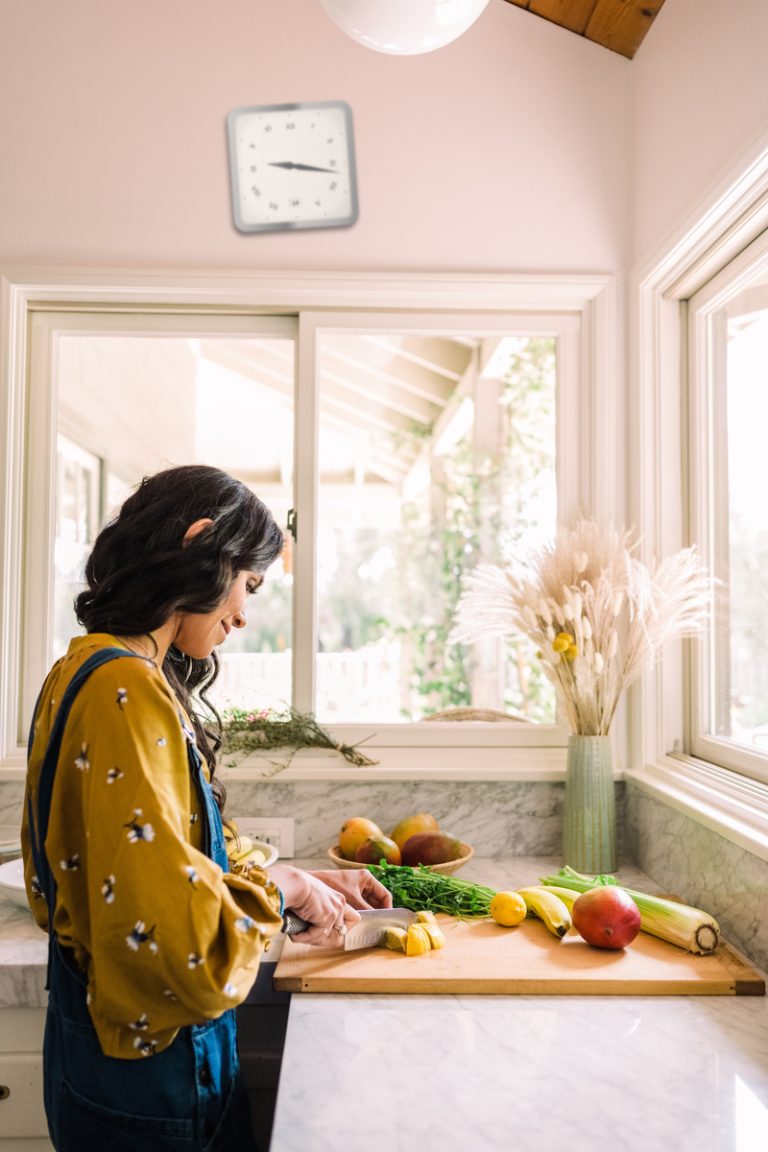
**9:17**
